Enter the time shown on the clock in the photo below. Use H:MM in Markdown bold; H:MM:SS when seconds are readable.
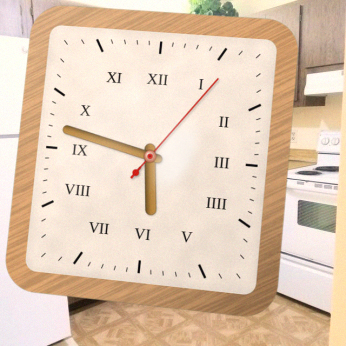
**5:47:06**
